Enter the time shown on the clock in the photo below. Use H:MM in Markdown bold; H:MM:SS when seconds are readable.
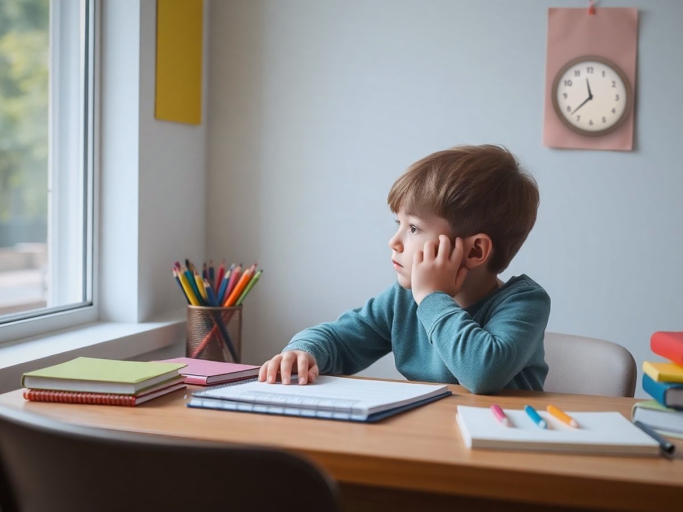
**11:38**
